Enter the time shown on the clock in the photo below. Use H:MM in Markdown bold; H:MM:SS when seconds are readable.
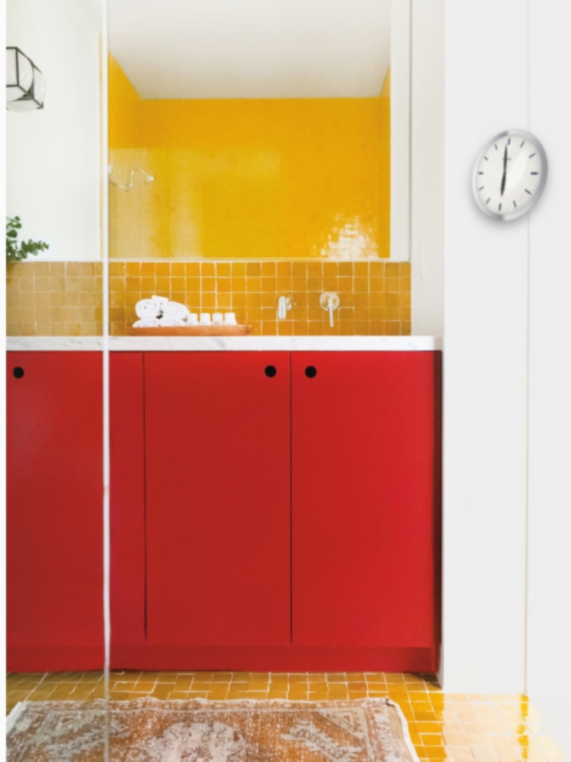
**5:59**
